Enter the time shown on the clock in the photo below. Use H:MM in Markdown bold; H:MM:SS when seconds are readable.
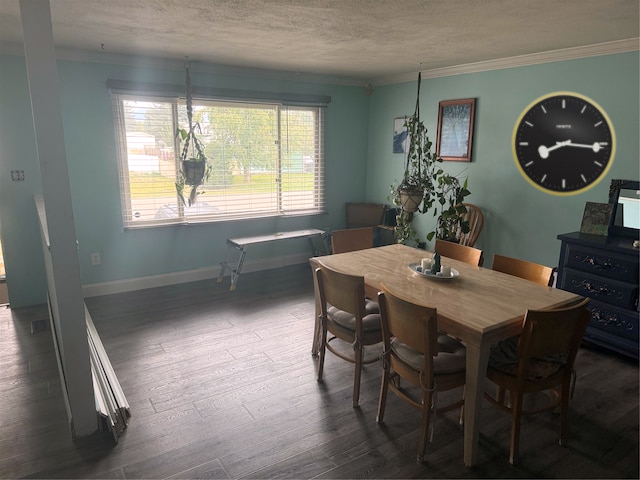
**8:16**
